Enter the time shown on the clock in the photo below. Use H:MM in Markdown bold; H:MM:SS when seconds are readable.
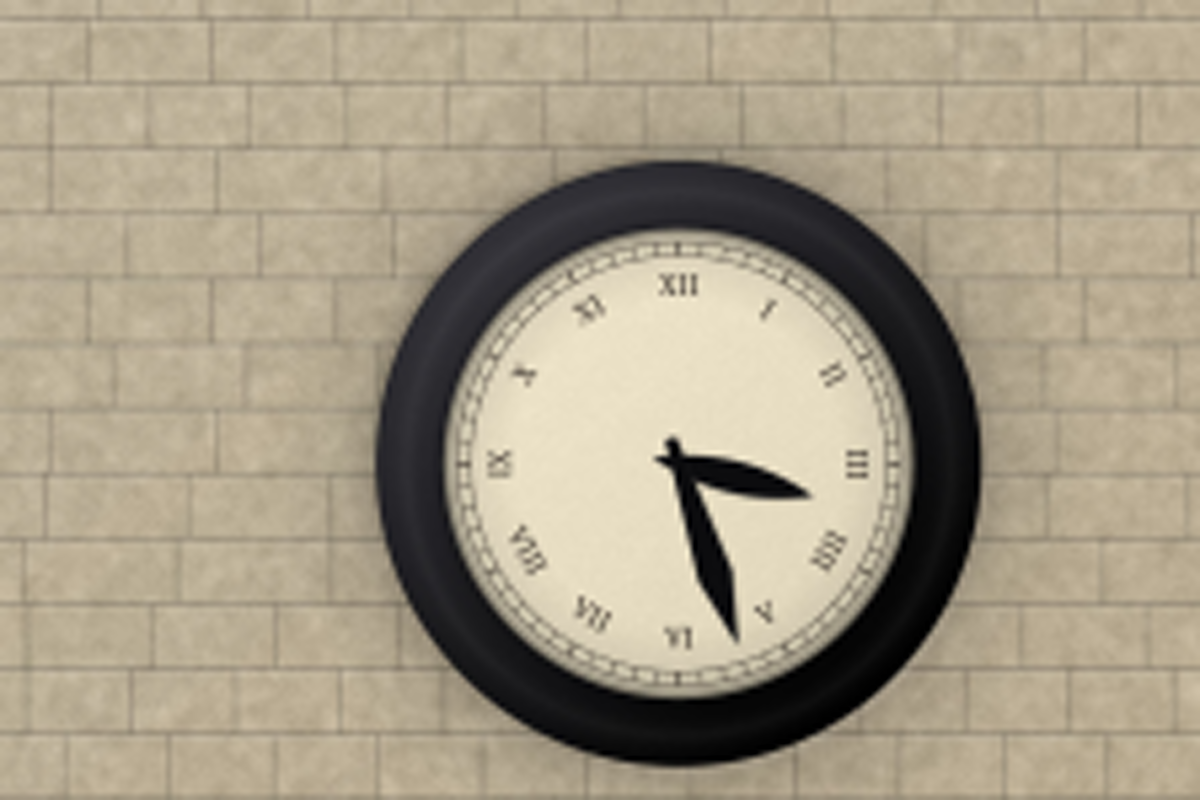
**3:27**
